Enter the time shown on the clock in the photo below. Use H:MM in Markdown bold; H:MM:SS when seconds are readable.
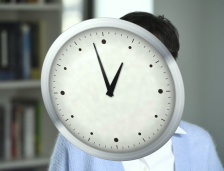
**12:58**
